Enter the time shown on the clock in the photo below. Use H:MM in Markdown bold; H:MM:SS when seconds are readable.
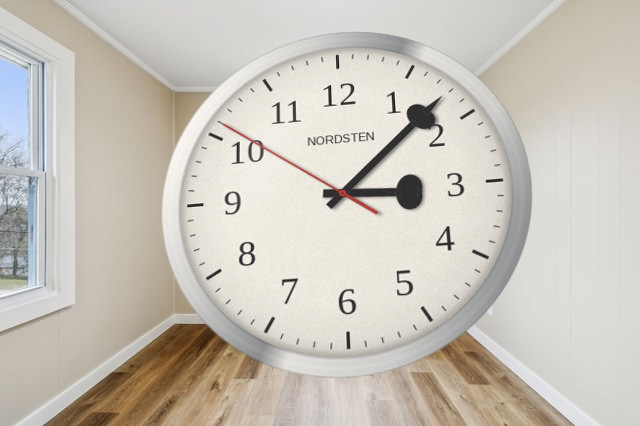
**3:07:51**
